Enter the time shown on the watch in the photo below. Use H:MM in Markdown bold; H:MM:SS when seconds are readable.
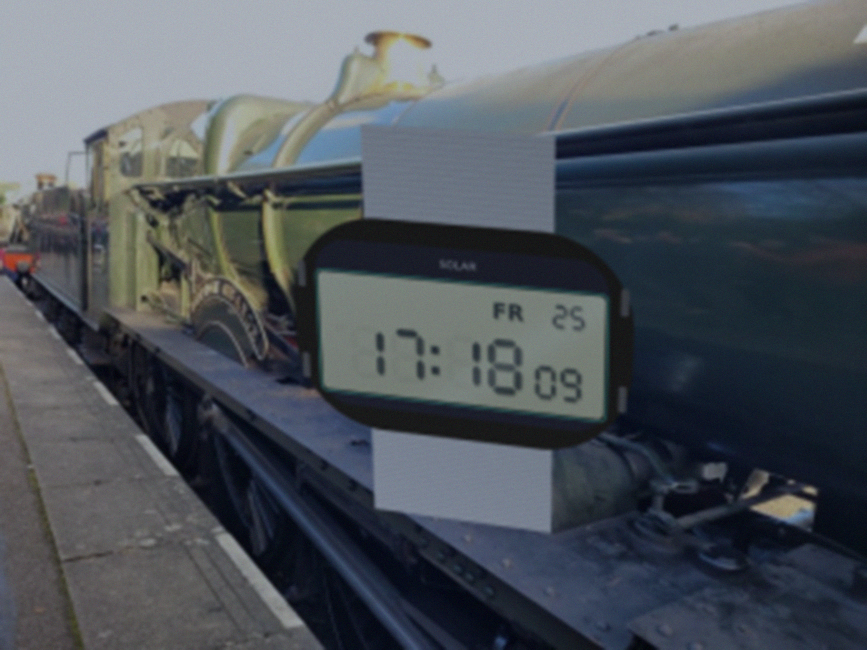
**17:18:09**
